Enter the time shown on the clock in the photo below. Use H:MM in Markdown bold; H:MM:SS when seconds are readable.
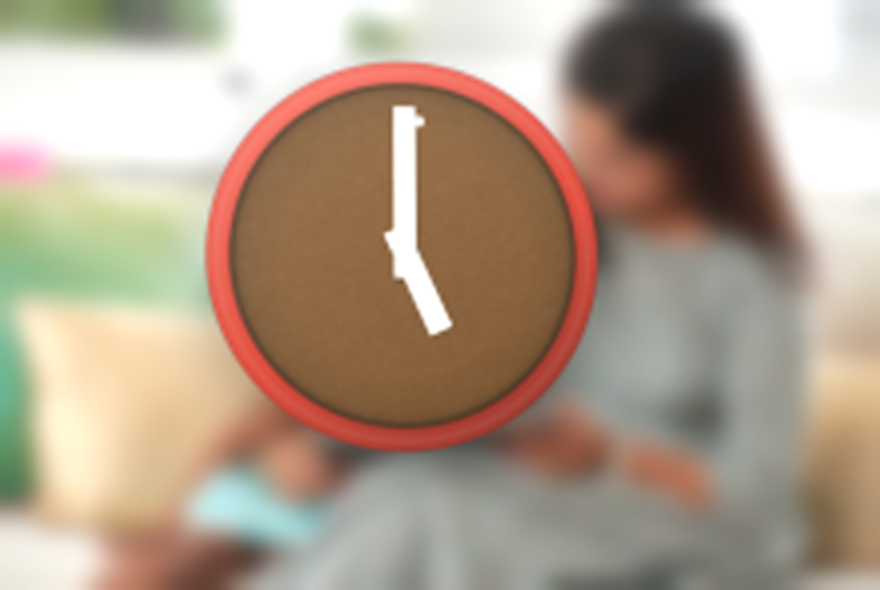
**4:59**
